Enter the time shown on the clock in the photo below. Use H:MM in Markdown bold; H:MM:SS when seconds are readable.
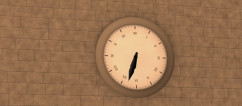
**6:33**
